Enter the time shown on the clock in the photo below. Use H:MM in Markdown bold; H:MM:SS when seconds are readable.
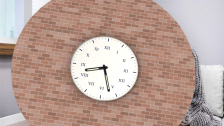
**8:27**
